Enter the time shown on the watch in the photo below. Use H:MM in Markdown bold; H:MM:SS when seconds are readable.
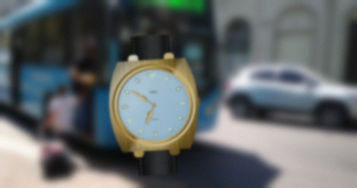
**6:51**
